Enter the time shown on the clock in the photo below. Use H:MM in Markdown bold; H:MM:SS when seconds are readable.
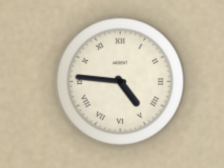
**4:46**
